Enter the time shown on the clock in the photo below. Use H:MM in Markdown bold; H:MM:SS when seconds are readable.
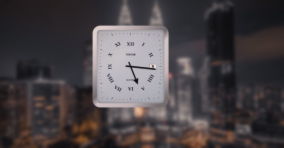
**5:16**
